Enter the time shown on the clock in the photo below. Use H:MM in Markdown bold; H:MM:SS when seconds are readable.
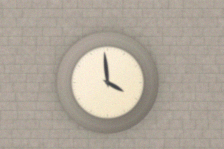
**3:59**
